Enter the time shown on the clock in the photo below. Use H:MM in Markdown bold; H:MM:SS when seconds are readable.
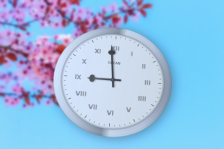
**8:59**
